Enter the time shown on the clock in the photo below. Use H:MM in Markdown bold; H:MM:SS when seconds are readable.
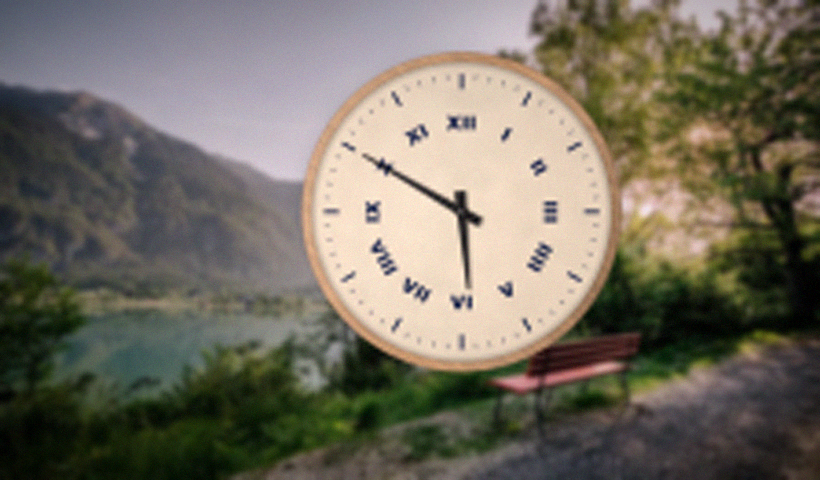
**5:50**
